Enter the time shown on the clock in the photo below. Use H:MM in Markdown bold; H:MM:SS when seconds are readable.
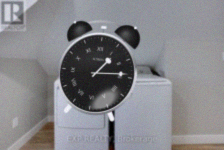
**1:14**
